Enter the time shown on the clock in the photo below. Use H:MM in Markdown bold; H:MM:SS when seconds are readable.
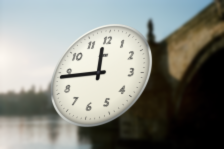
**11:44**
